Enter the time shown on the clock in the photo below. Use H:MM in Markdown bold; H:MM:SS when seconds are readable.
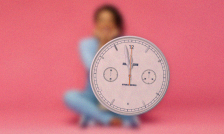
**11:58**
